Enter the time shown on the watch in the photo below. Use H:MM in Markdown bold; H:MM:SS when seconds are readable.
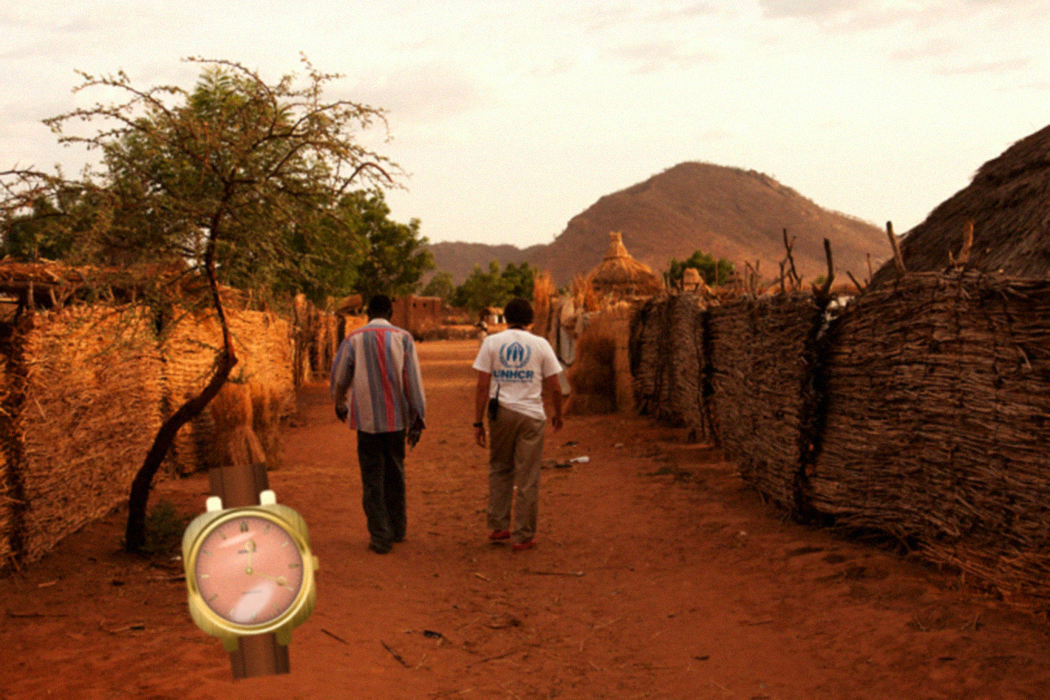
**12:19**
